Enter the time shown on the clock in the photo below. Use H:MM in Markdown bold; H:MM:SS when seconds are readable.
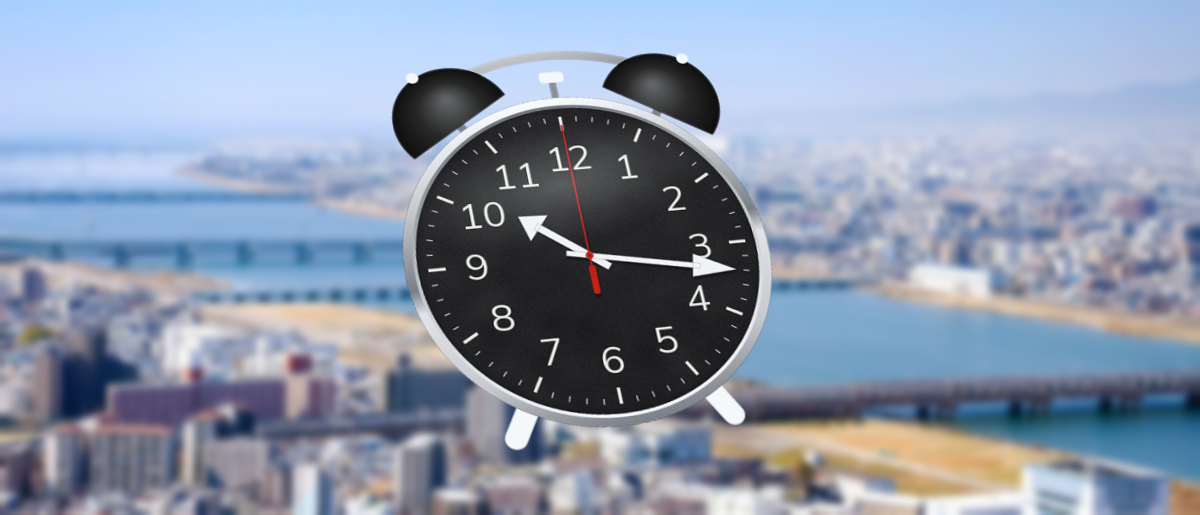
**10:17:00**
